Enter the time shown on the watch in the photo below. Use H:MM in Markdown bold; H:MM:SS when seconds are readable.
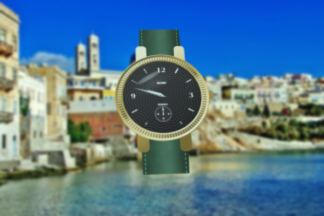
**9:48**
